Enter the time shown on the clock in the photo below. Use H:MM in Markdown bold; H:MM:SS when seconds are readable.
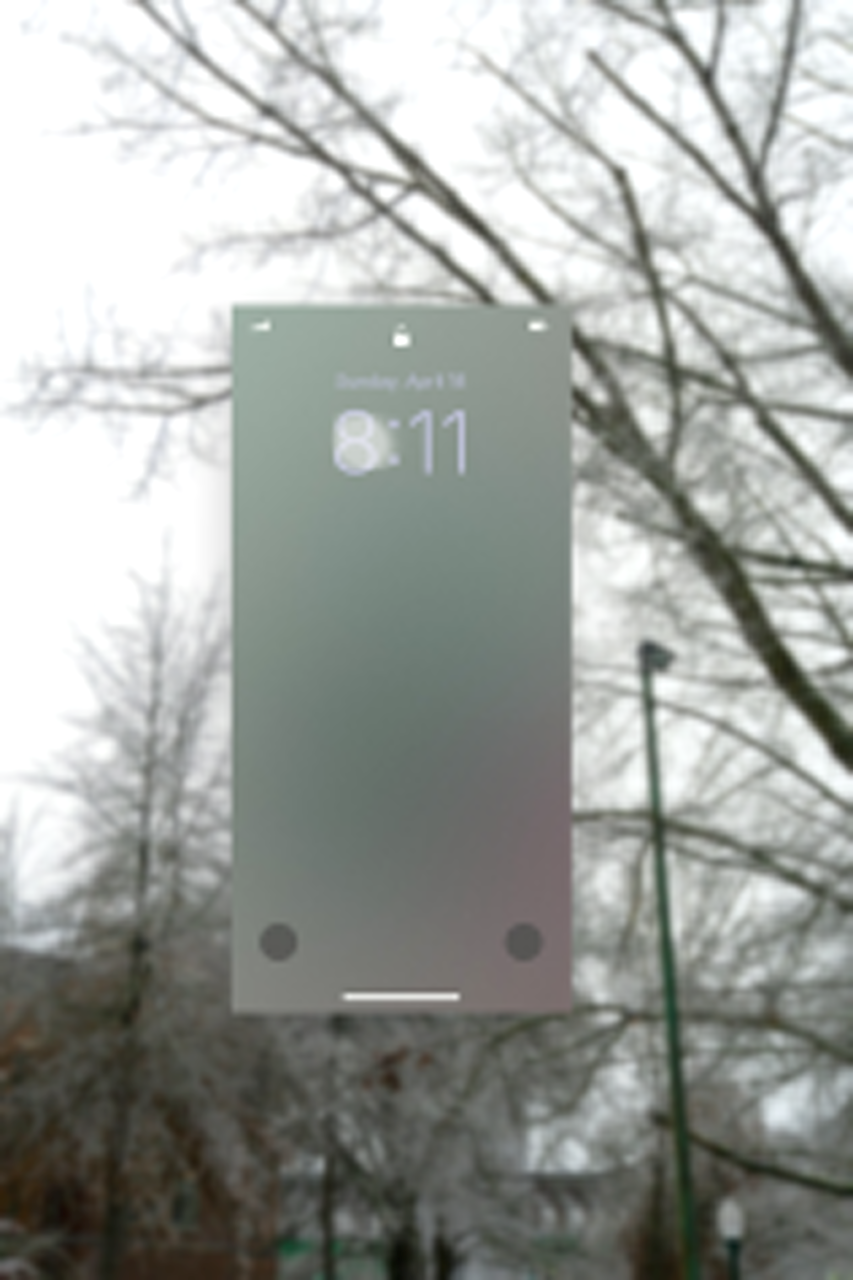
**8:11**
